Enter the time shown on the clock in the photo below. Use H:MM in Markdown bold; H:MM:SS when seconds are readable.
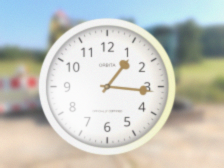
**1:16**
